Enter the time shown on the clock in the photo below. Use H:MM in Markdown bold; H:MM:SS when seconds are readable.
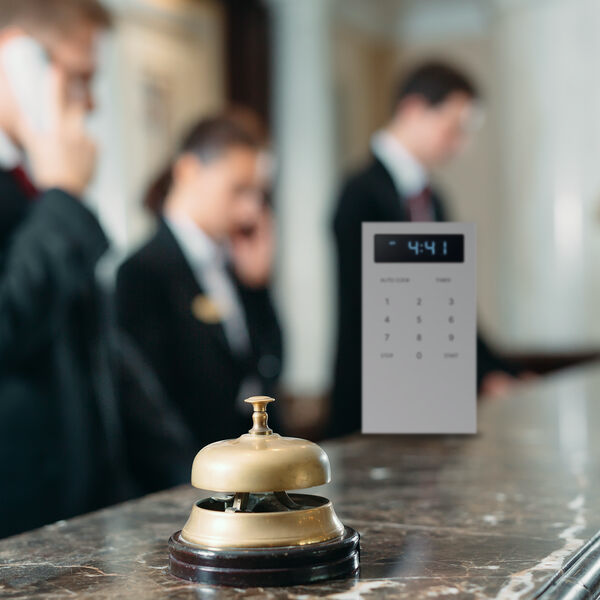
**4:41**
